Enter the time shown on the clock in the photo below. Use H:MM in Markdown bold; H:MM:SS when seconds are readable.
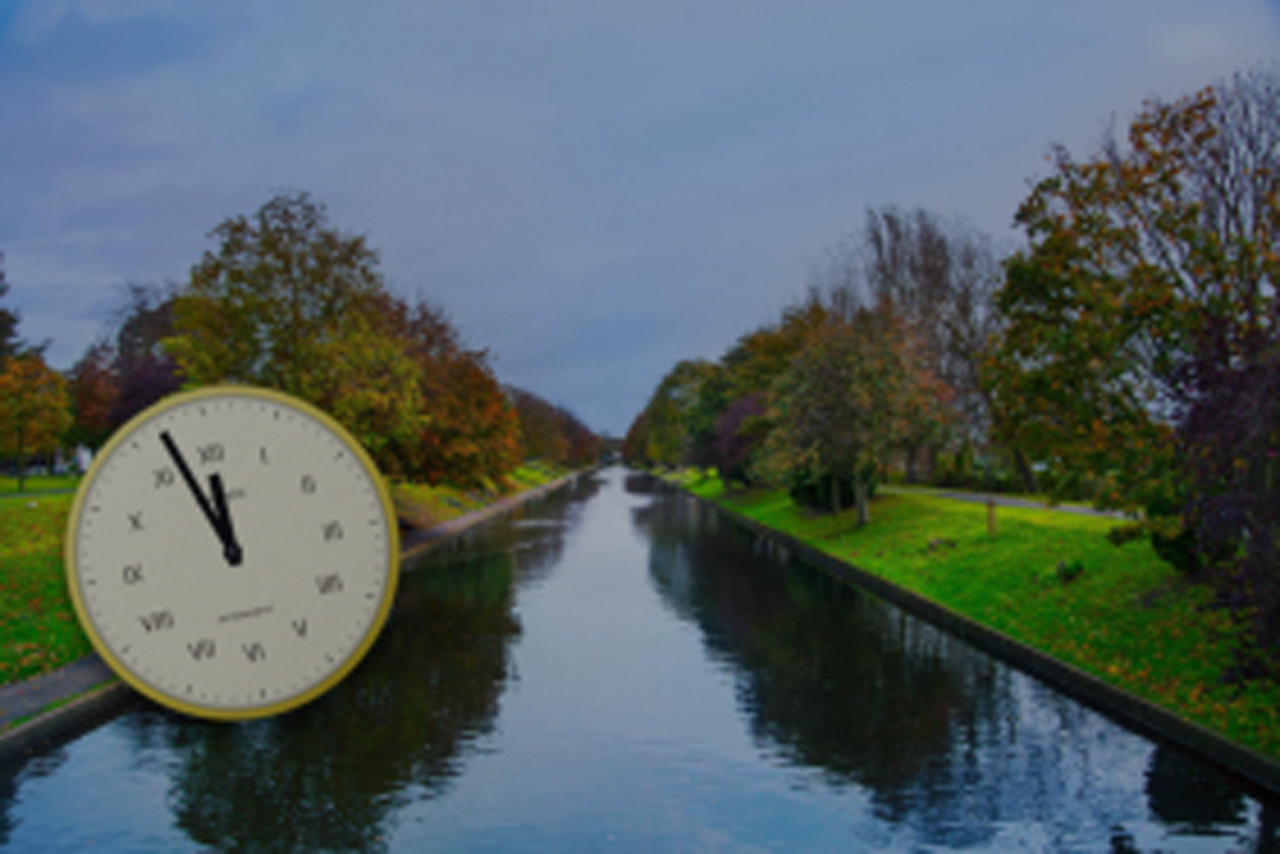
**11:57**
